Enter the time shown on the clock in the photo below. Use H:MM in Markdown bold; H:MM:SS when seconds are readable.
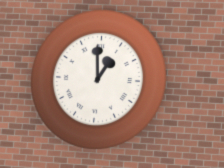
**12:59**
